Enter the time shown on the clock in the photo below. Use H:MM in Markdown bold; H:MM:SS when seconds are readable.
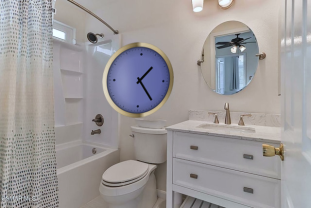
**1:24**
